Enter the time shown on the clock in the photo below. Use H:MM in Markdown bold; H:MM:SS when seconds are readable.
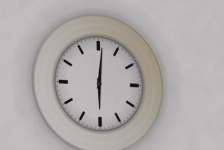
**6:01**
